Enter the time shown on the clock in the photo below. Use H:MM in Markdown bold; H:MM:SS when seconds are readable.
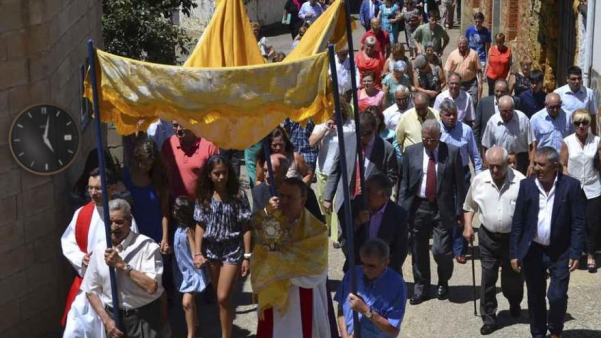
**5:02**
